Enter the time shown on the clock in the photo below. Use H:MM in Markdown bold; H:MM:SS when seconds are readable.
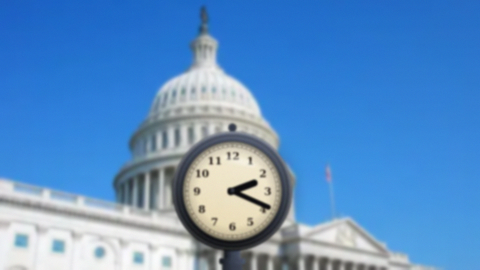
**2:19**
